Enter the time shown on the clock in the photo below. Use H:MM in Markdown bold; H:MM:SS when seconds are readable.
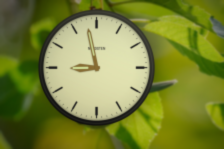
**8:58**
